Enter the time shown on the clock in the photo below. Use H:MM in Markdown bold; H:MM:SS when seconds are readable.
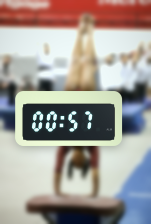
**0:57**
